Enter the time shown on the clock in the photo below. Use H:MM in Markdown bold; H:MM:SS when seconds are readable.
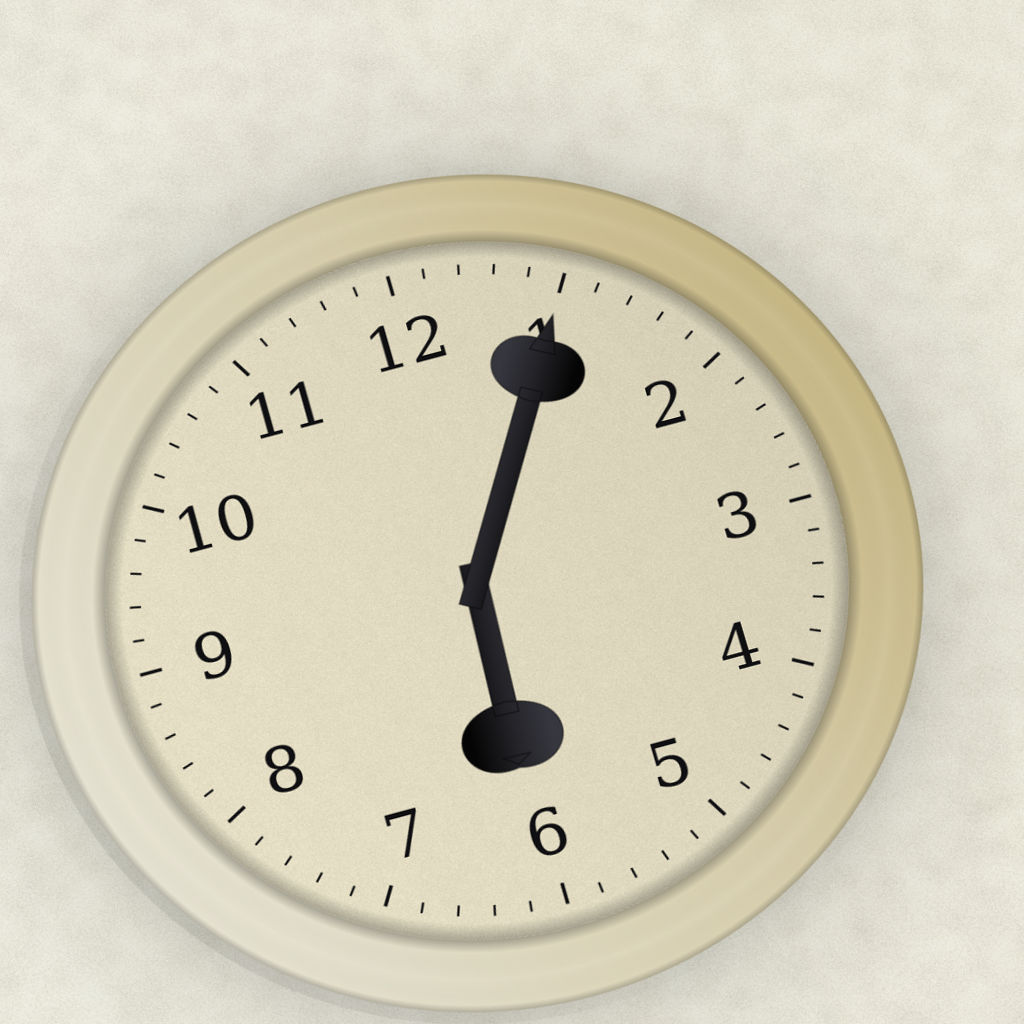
**6:05**
